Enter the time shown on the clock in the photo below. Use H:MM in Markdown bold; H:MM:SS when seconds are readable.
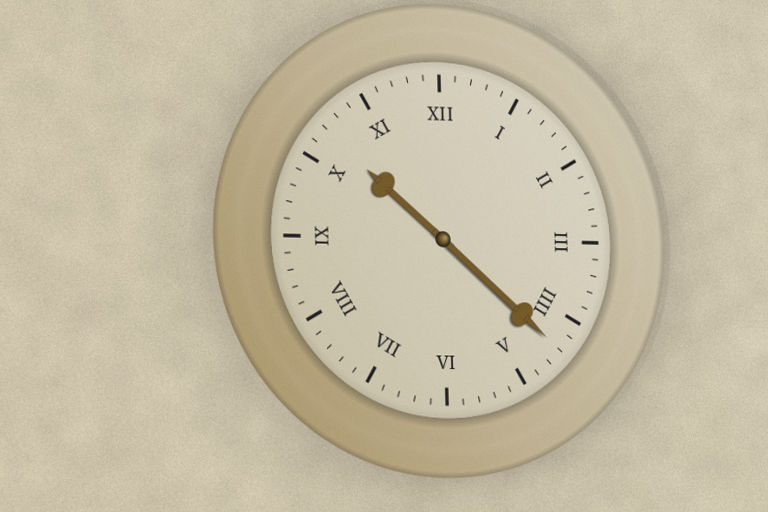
**10:22**
